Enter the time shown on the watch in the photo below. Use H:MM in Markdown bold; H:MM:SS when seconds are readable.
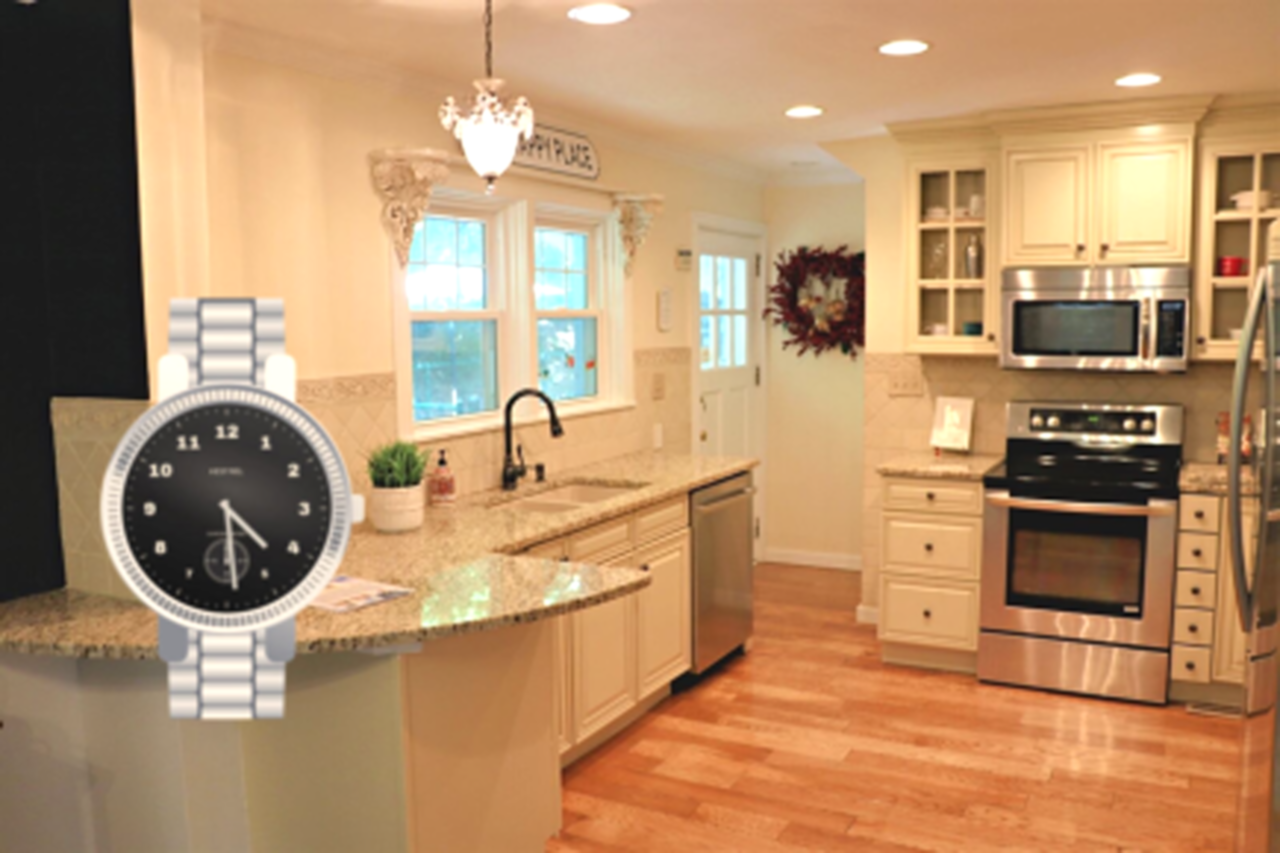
**4:29**
